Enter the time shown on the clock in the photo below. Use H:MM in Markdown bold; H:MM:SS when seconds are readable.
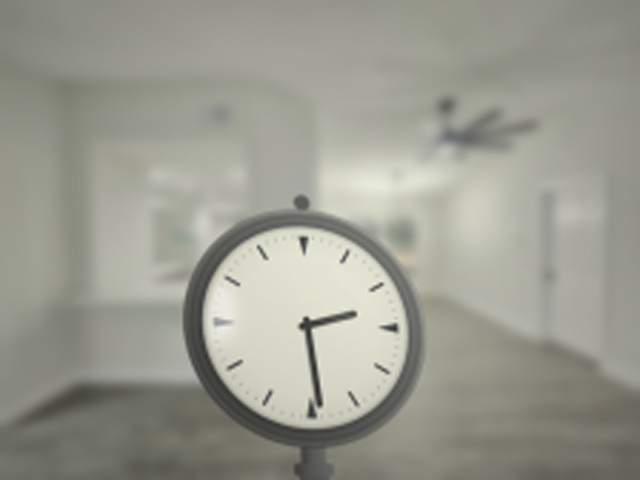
**2:29**
